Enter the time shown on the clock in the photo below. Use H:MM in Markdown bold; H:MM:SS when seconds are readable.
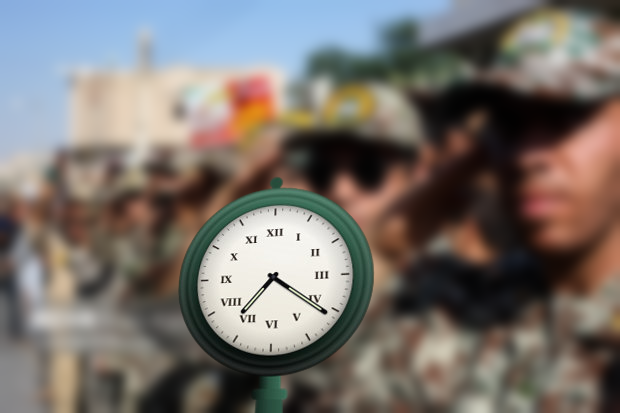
**7:21**
